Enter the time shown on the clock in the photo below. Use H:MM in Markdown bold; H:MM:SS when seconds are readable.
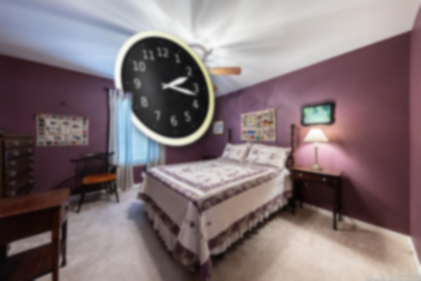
**2:17**
